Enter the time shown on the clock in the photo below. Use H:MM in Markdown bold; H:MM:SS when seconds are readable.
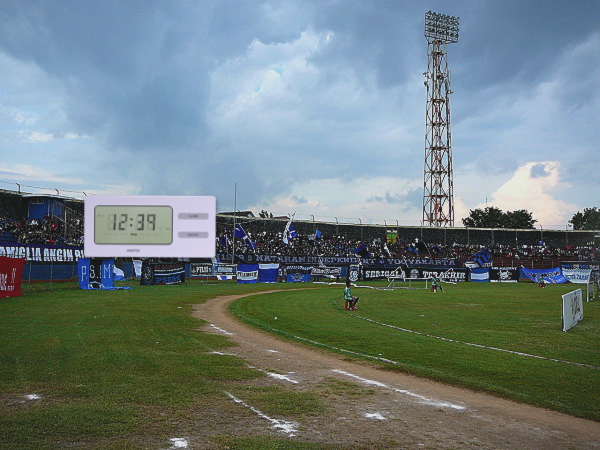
**12:39**
